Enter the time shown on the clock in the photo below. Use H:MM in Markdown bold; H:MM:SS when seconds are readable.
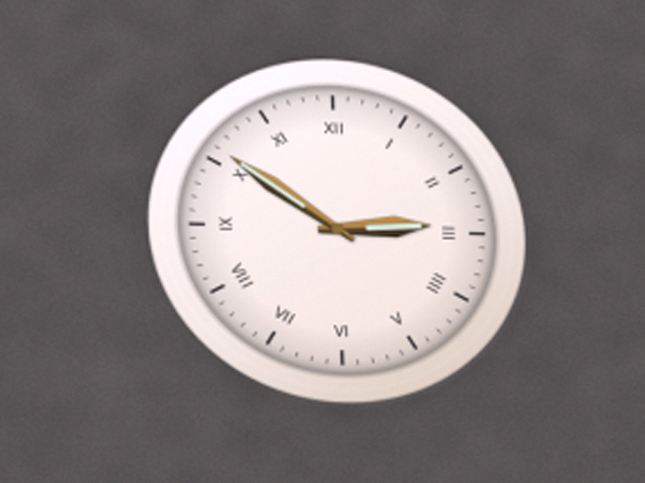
**2:51**
